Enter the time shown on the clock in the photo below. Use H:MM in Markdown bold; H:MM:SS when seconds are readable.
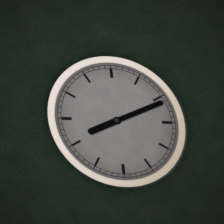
**8:11**
